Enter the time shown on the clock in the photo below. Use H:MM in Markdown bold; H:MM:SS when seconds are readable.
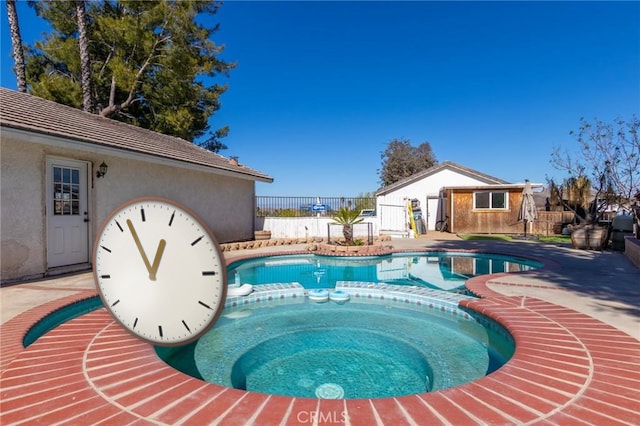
**12:57**
